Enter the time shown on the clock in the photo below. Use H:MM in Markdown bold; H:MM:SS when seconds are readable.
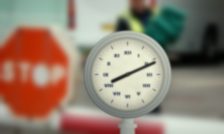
**8:11**
